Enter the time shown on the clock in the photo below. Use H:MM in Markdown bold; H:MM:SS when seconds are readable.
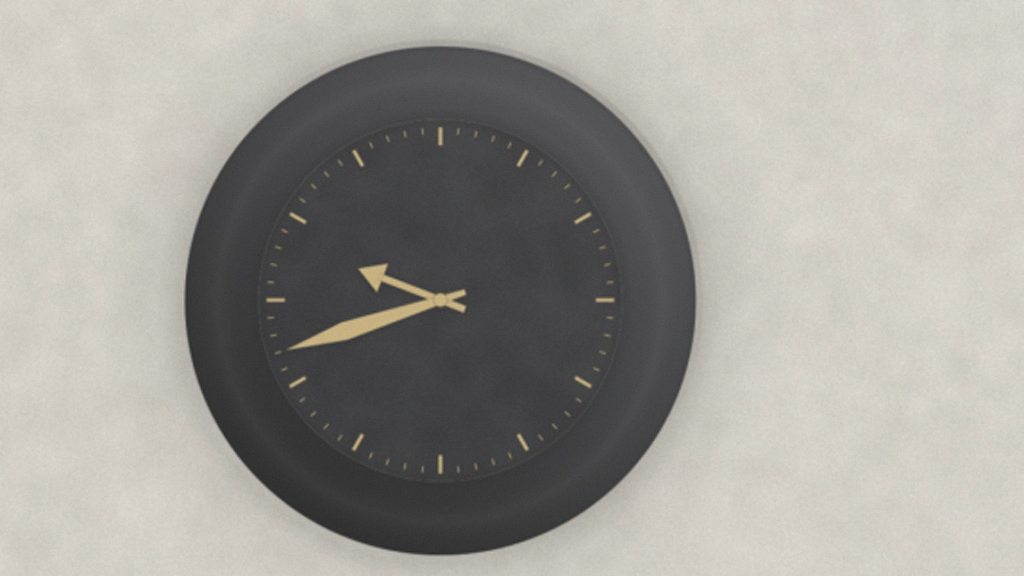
**9:42**
